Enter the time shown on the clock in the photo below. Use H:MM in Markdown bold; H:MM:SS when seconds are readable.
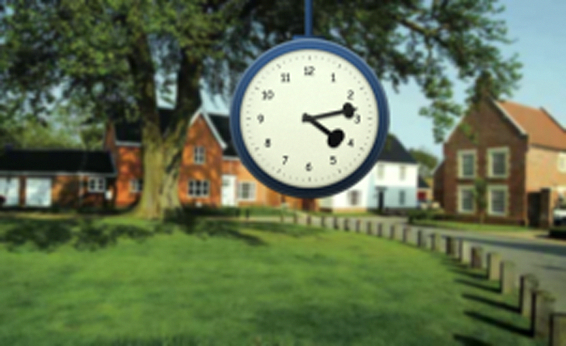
**4:13**
